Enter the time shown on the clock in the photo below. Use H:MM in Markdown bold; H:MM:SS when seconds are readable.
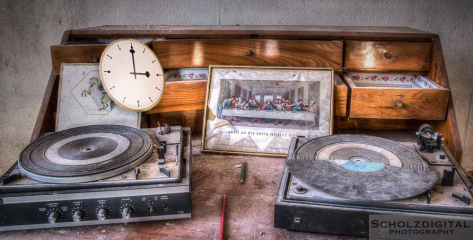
**3:00**
